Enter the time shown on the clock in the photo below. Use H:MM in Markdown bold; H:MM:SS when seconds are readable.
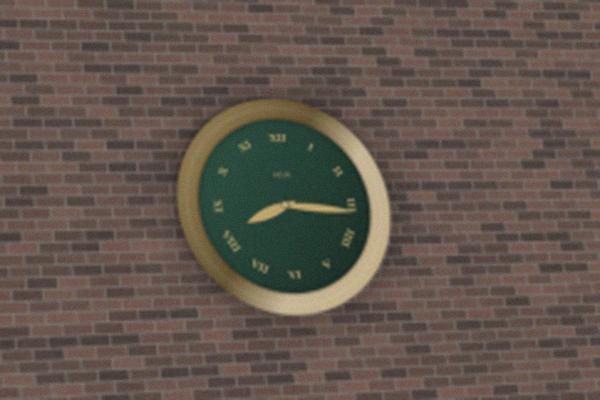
**8:16**
